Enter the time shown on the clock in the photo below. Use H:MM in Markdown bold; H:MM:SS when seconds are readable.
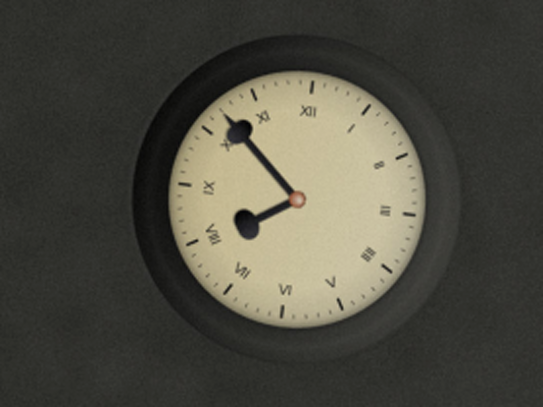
**7:52**
